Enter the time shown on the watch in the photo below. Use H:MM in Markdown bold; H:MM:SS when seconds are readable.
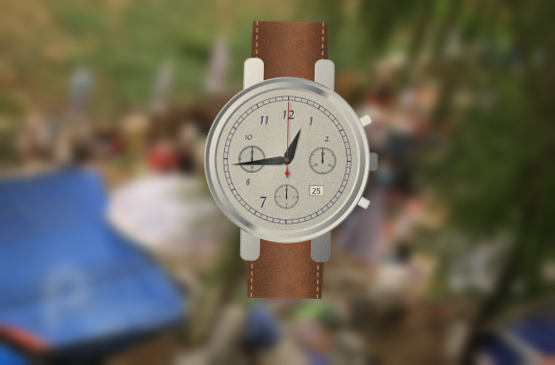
**12:44**
